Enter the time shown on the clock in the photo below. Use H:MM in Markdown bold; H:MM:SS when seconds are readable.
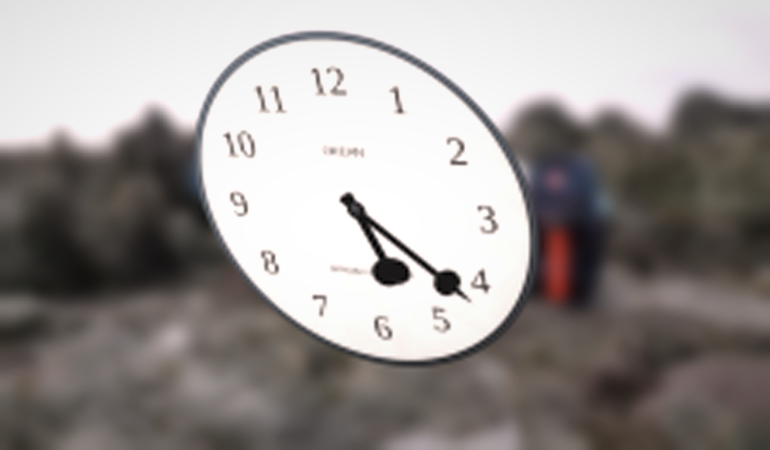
**5:22**
